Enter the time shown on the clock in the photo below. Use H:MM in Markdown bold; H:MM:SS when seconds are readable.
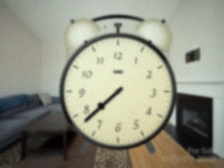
**7:38**
